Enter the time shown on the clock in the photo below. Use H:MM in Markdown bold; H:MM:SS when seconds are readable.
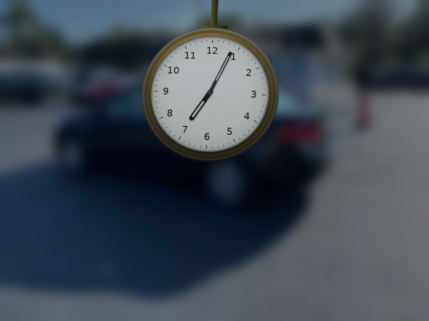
**7:04**
